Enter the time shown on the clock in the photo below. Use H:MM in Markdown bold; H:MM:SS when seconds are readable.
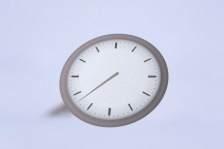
**7:38**
